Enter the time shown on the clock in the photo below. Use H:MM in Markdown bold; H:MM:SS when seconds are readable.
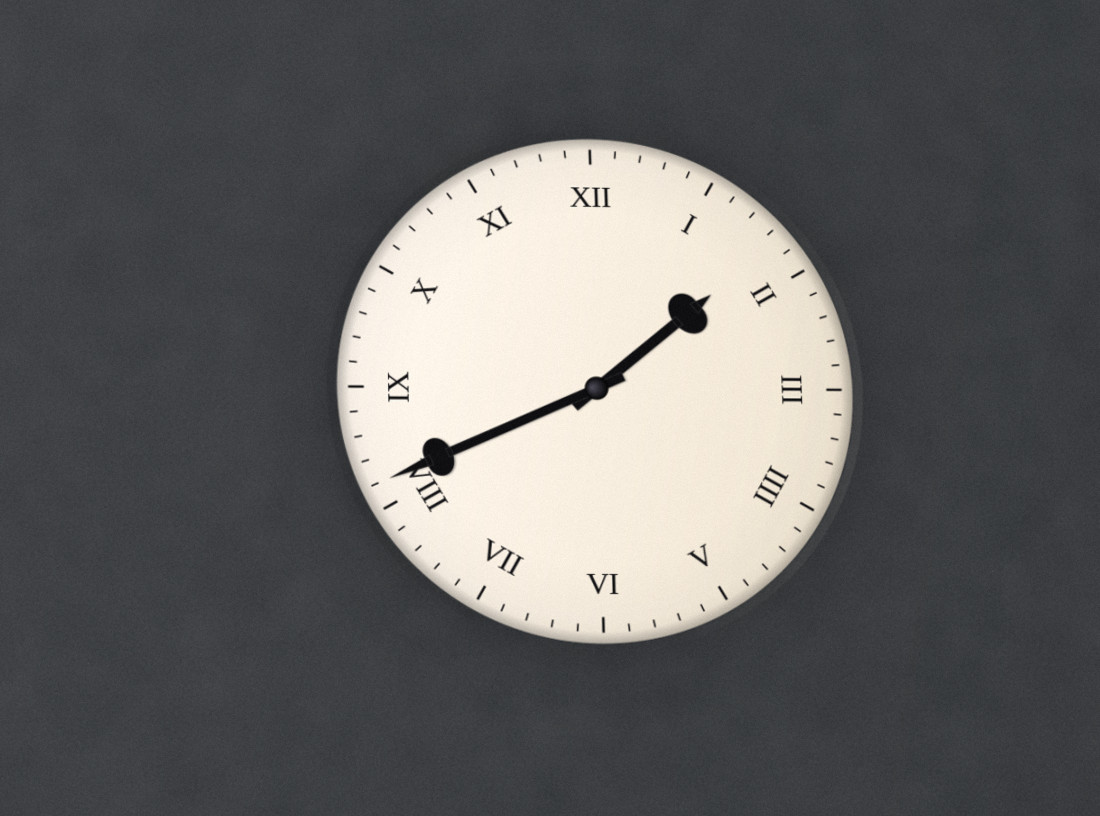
**1:41**
